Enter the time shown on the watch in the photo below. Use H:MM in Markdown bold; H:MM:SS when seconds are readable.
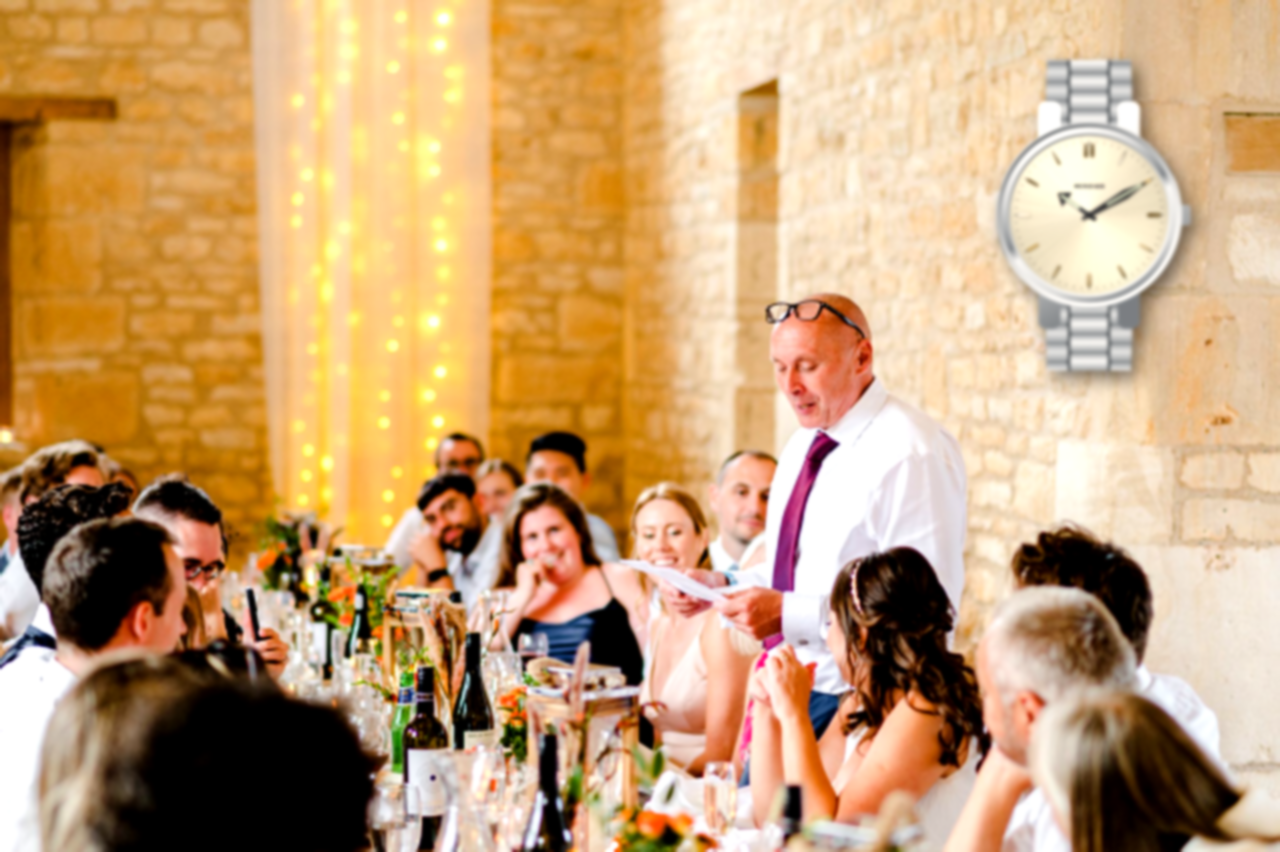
**10:10**
